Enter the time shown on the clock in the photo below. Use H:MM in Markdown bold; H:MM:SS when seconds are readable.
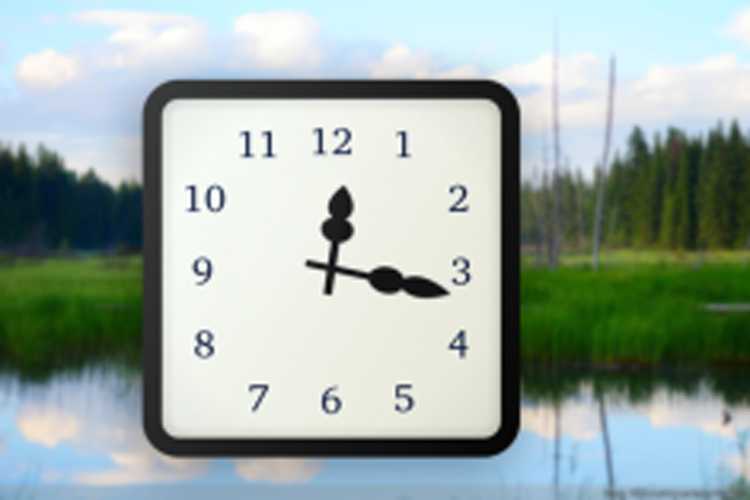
**12:17**
